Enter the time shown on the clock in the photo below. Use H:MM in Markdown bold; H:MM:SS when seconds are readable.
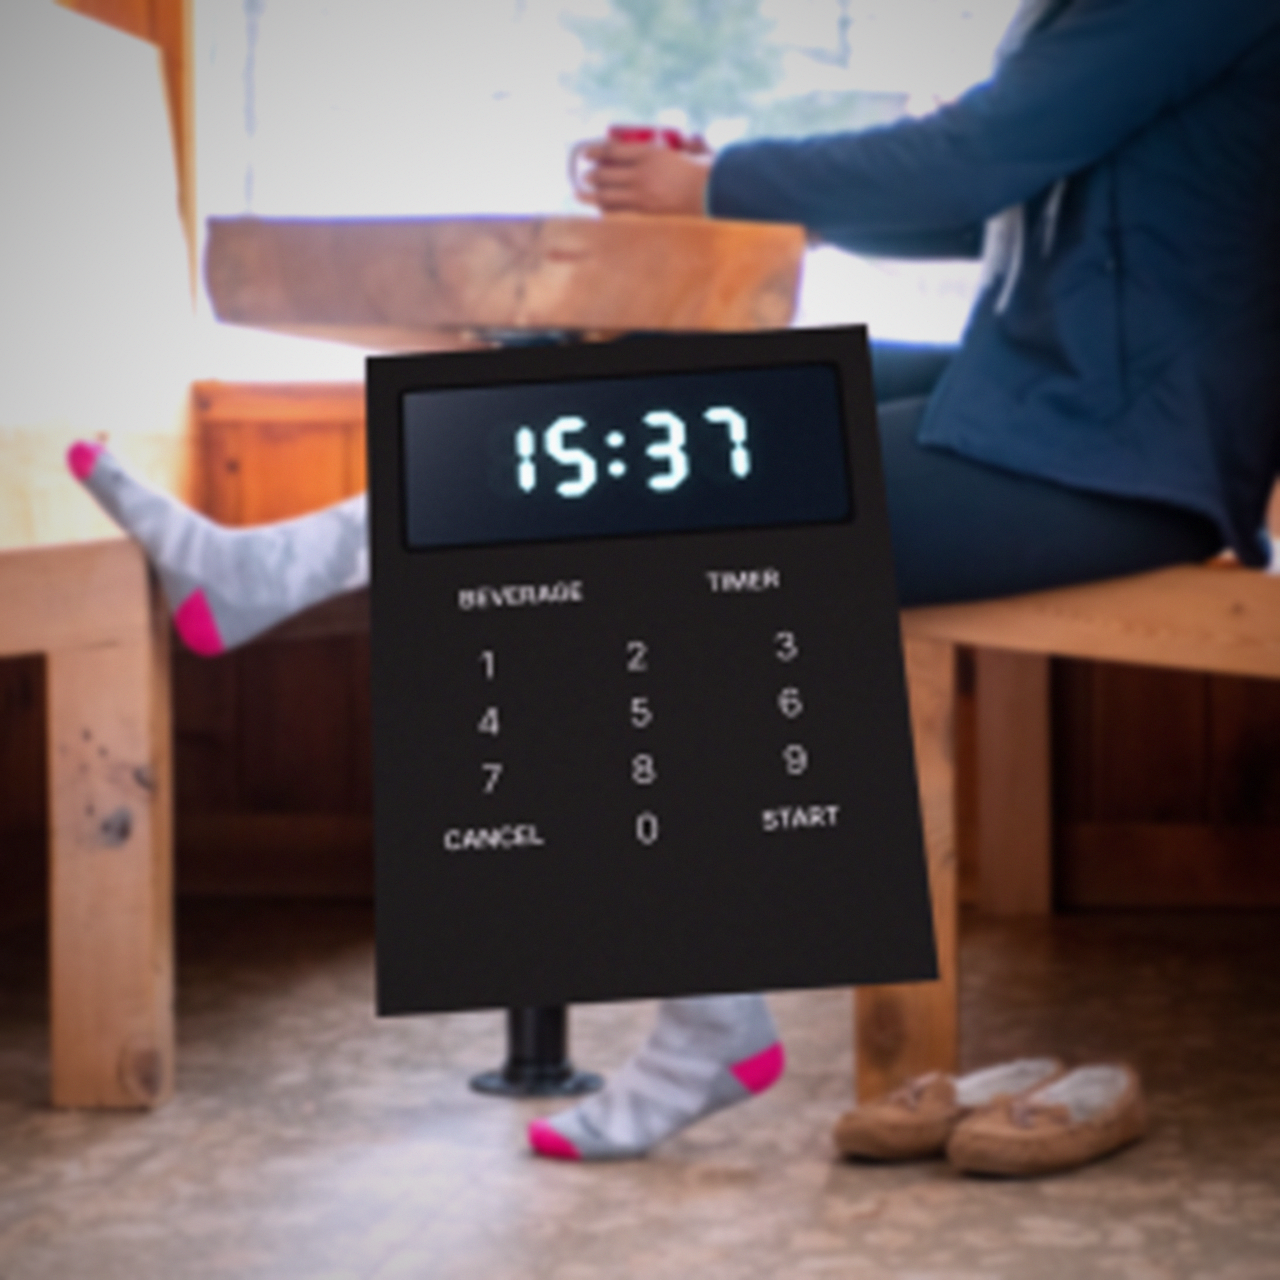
**15:37**
